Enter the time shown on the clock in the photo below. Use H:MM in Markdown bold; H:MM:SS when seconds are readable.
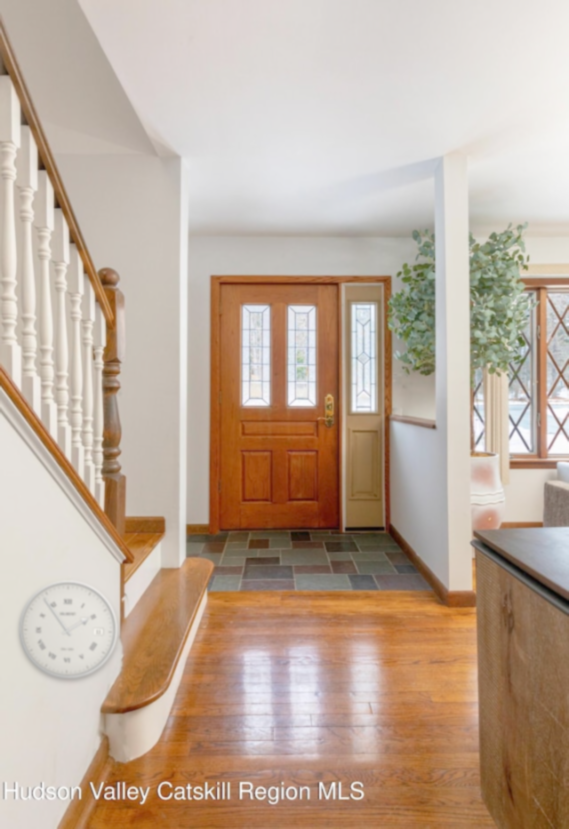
**1:54**
